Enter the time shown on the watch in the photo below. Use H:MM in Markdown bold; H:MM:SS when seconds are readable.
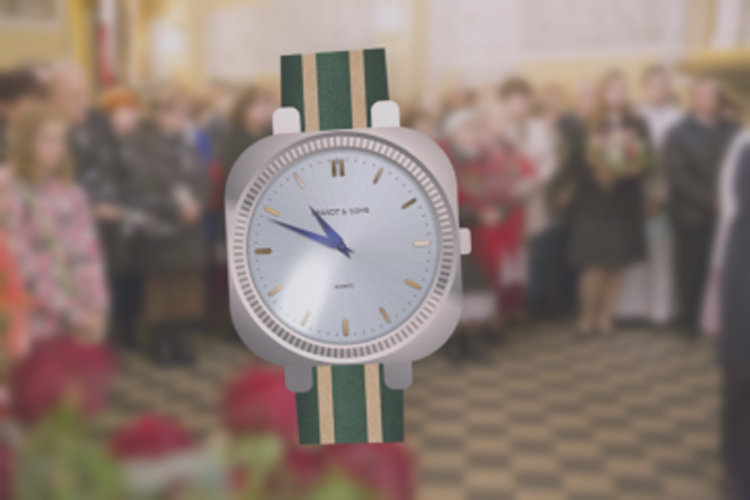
**10:49**
